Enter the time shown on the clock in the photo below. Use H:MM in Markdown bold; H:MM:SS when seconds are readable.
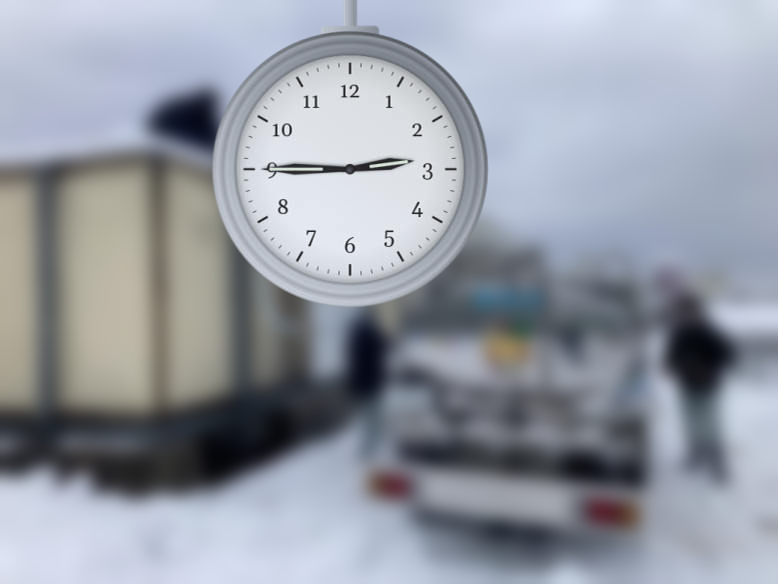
**2:45**
